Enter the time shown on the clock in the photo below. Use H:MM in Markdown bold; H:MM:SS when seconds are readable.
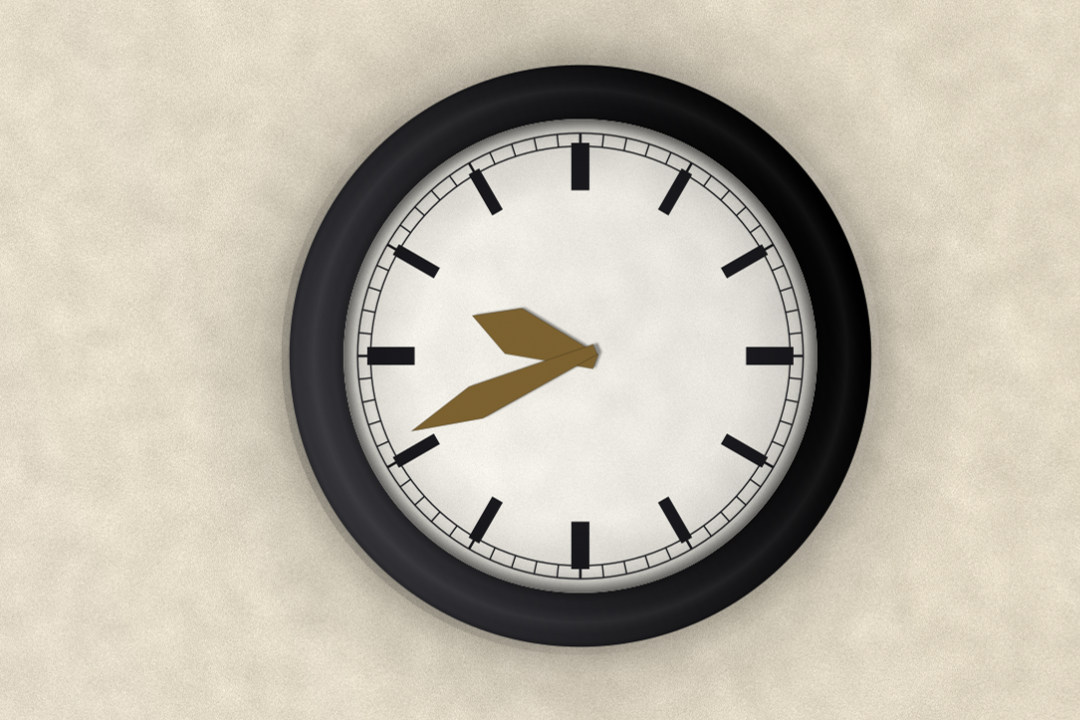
**9:41**
